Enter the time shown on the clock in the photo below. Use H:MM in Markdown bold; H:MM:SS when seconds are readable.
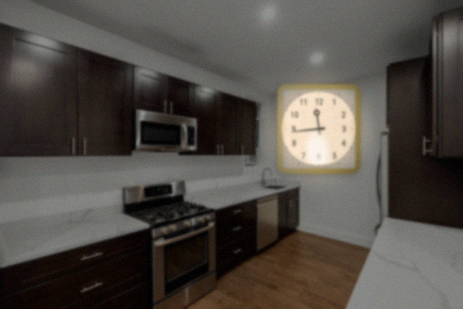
**11:44**
